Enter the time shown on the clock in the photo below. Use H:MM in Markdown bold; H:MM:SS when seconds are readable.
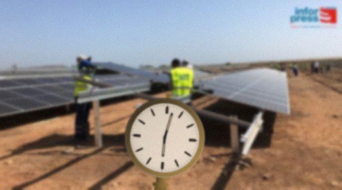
**6:02**
